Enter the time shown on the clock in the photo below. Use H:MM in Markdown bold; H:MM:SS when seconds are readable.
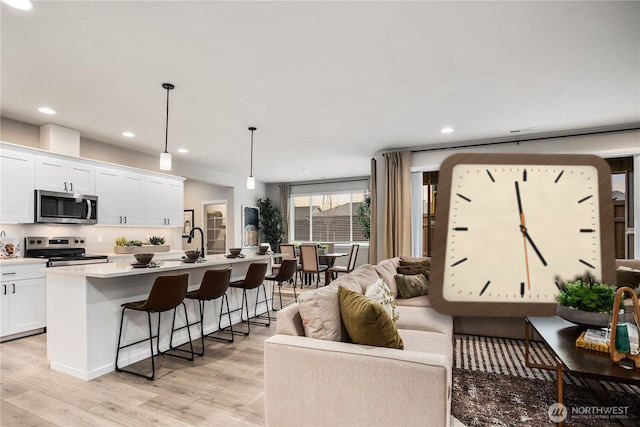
**4:58:29**
